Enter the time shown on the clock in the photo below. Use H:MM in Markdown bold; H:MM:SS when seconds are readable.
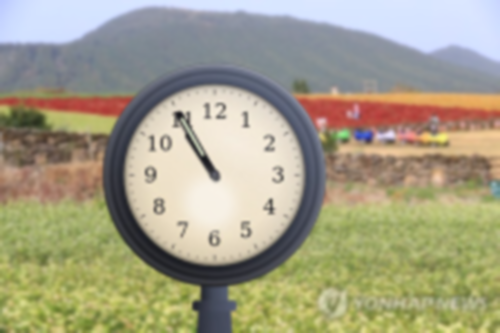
**10:55**
